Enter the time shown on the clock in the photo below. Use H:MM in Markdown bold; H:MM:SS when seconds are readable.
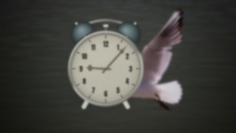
**9:07**
